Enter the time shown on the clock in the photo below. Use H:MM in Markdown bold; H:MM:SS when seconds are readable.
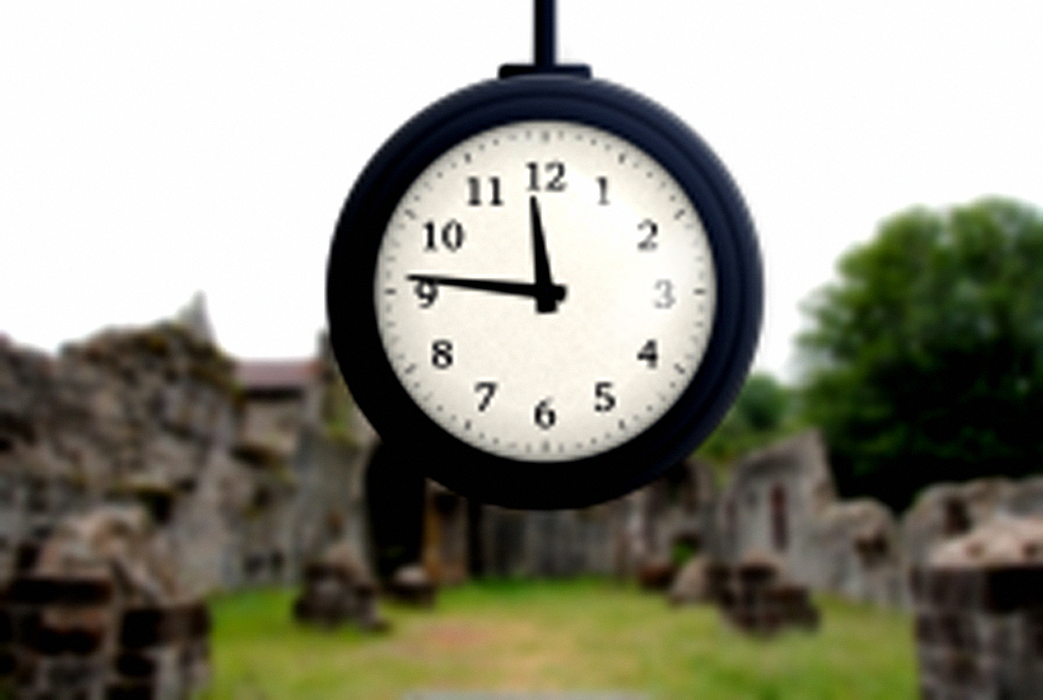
**11:46**
